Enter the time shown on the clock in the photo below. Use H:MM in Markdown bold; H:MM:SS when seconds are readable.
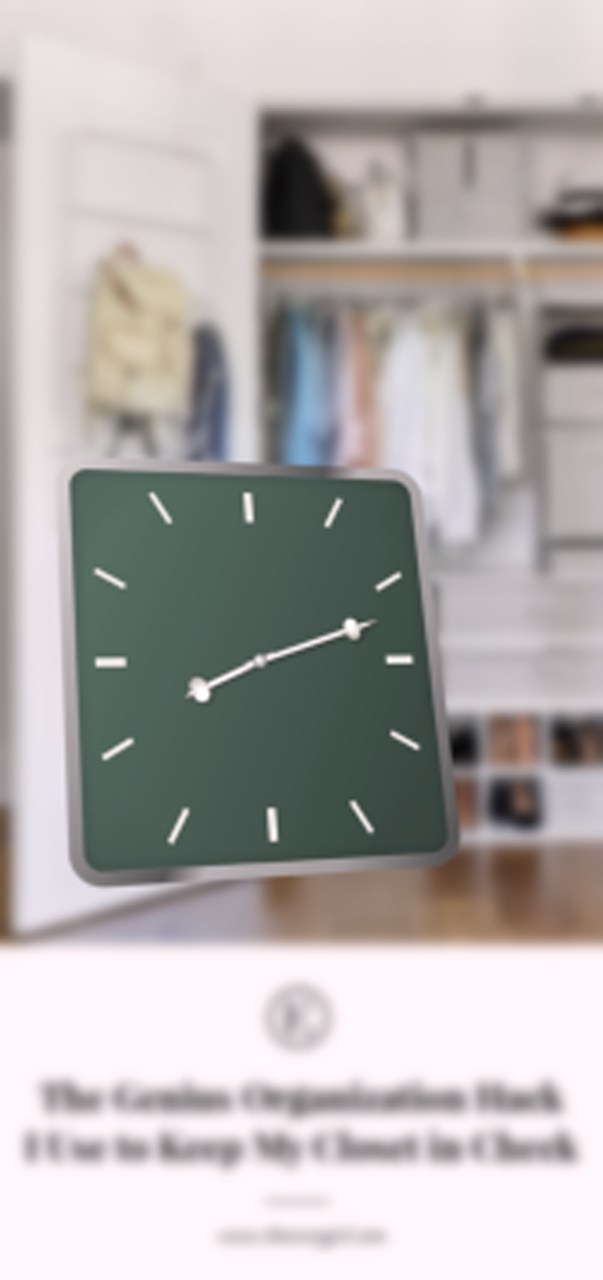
**8:12**
